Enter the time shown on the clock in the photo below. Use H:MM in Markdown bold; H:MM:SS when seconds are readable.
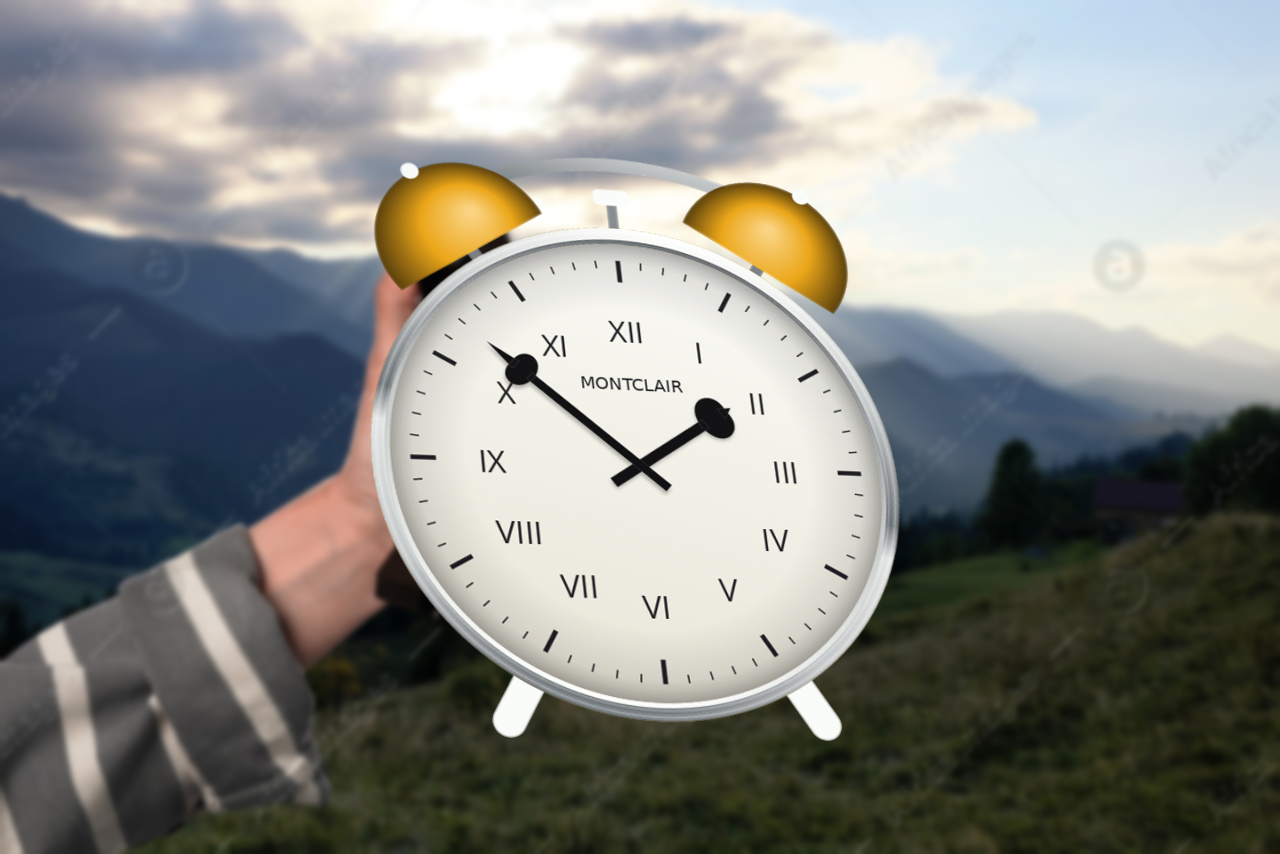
**1:52**
